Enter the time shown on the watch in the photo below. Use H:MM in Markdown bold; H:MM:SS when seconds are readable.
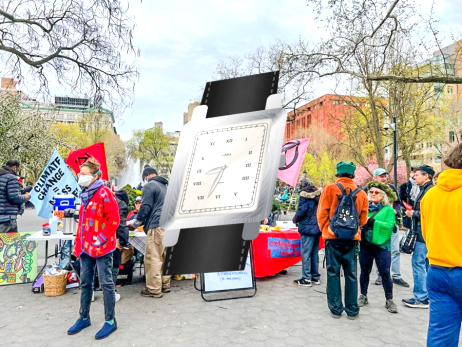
**8:33**
